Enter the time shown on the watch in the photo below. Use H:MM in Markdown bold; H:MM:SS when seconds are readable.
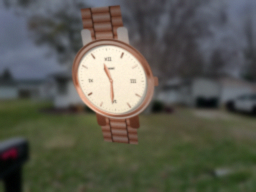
**11:31**
